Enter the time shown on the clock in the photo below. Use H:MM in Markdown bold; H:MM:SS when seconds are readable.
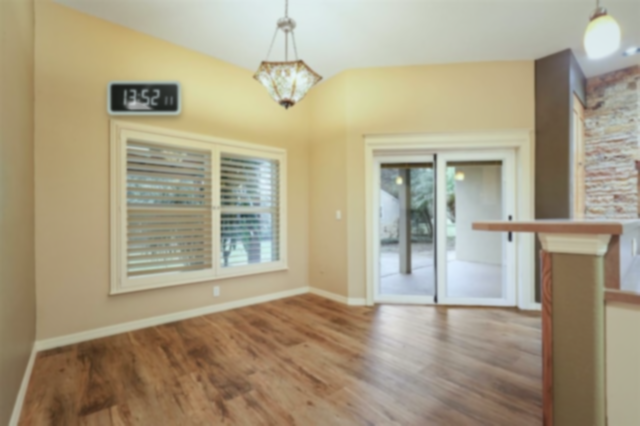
**13:52**
